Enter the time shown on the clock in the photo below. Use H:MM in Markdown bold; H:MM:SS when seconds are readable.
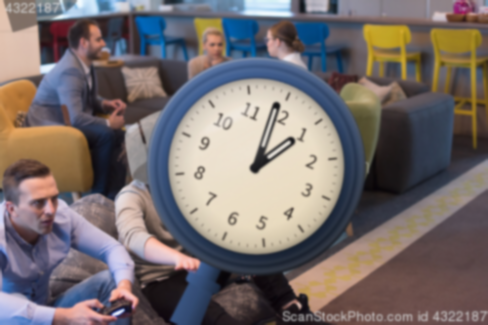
**12:59**
